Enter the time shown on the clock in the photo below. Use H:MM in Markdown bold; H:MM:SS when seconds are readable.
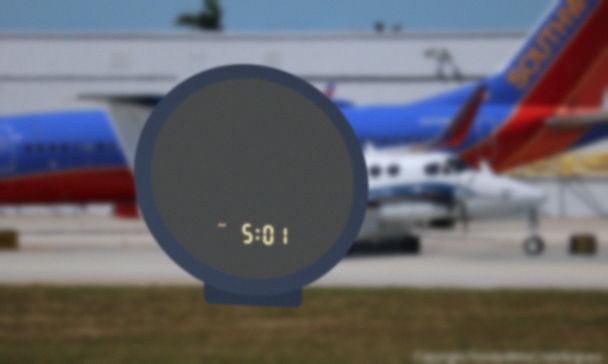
**5:01**
